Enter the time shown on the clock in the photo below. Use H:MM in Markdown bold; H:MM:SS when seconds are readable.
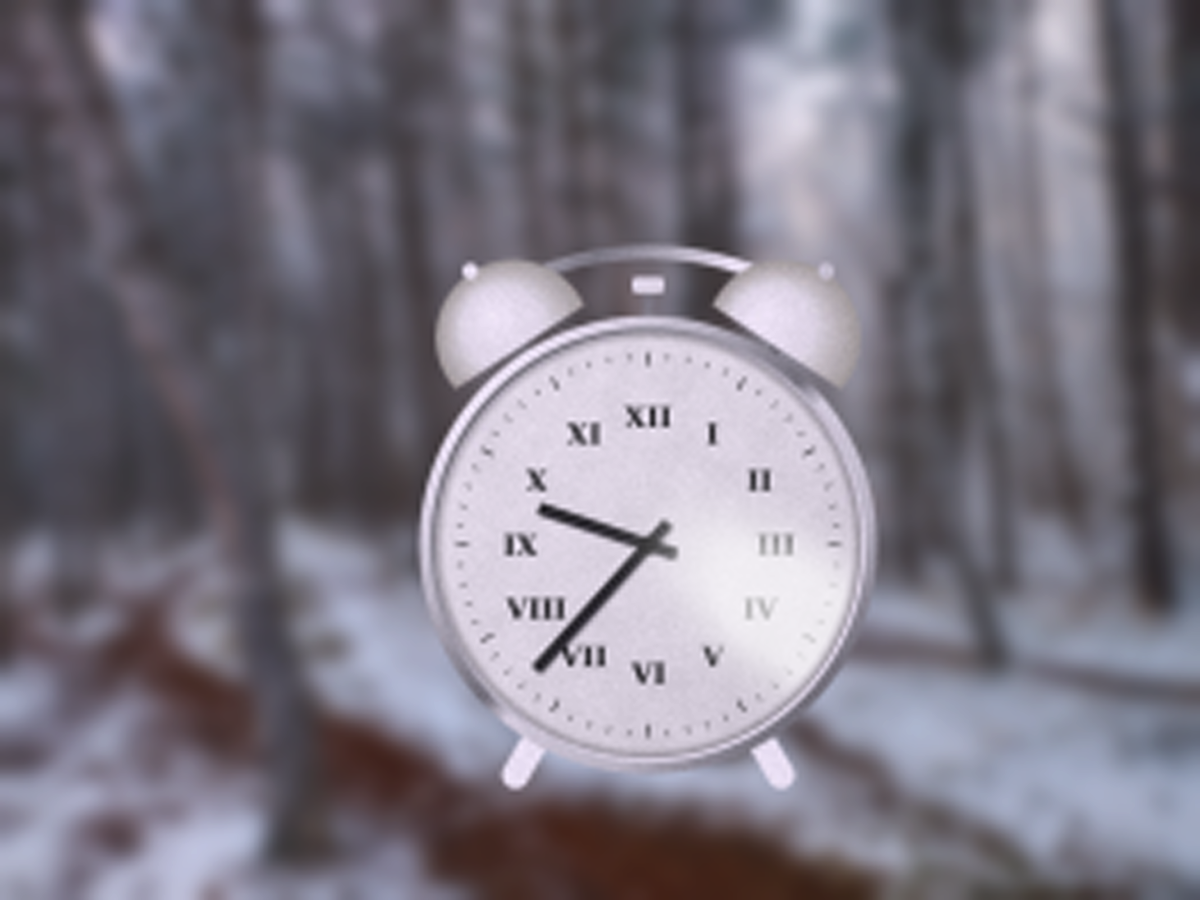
**9:37**
